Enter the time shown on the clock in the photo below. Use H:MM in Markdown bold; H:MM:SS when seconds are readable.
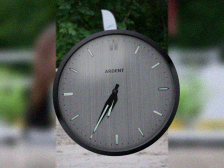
**6:35**
